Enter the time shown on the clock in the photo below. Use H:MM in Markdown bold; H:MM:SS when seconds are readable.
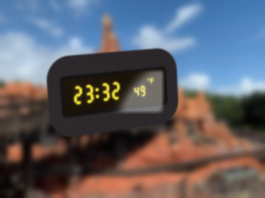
**23:32**
